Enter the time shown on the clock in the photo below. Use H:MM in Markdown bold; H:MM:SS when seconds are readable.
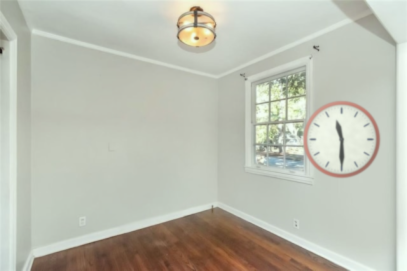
**11:30**
